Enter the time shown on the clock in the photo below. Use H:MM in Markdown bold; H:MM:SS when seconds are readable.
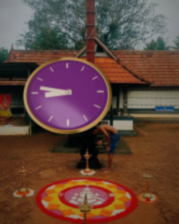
**8:47**
